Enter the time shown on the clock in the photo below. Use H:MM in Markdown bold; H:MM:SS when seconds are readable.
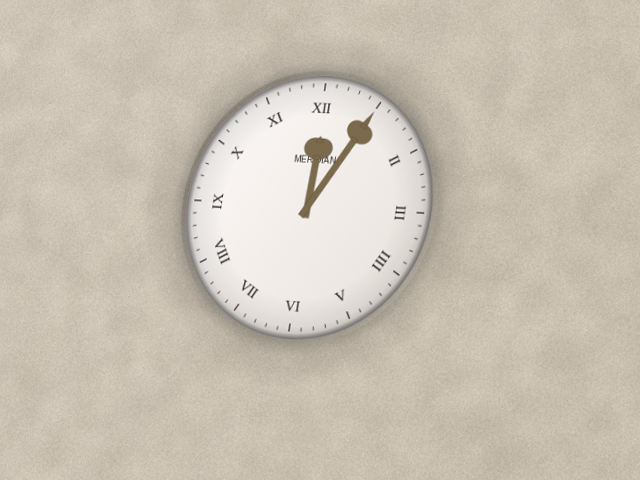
**12:05**
